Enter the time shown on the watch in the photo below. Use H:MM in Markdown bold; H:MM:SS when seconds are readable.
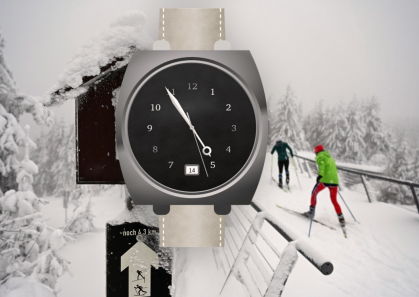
**4:54:27**
